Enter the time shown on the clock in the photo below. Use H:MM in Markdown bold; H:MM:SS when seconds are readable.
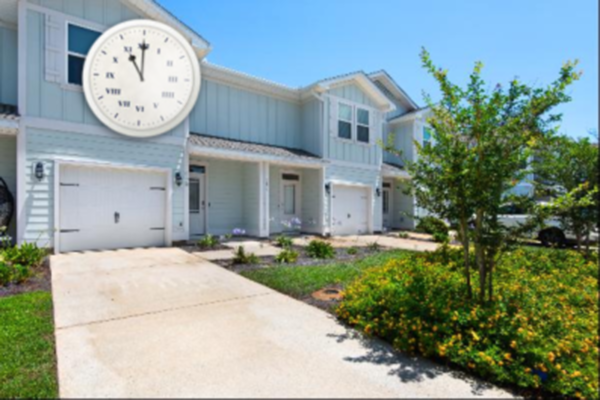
**11:00**
